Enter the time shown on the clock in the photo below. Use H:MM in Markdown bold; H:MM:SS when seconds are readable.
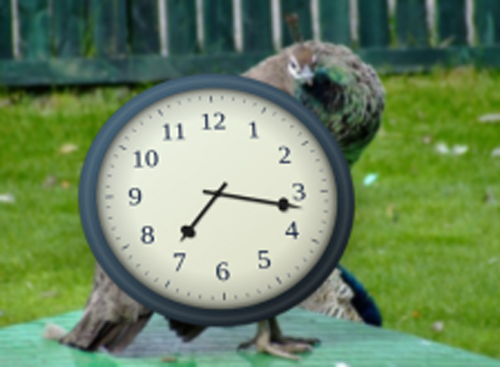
**7:17**
